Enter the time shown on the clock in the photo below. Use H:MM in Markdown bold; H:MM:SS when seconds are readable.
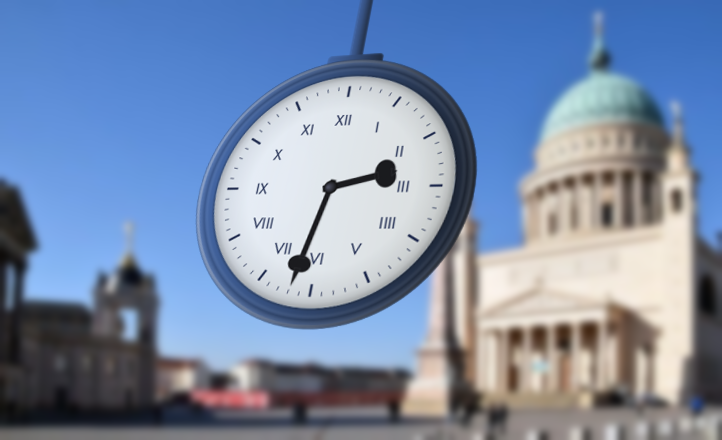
**2:32**
